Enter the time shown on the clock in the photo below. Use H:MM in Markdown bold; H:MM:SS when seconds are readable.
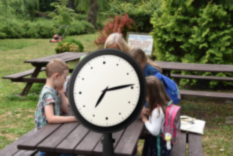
**7:14**
